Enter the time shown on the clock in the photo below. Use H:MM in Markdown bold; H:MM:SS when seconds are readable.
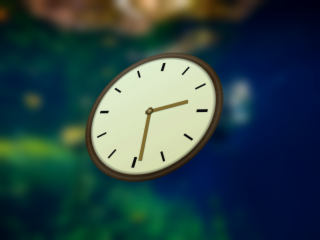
**2:29**
